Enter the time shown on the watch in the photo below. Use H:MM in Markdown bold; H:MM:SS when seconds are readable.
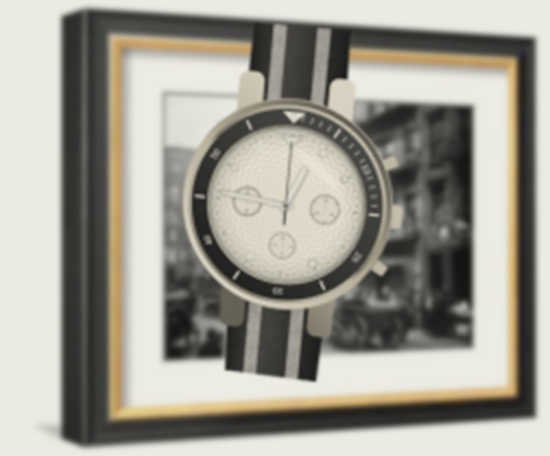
**12:46**
